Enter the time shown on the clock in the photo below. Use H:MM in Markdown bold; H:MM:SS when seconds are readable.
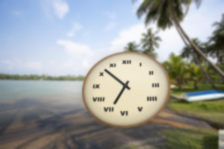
**6:52**
